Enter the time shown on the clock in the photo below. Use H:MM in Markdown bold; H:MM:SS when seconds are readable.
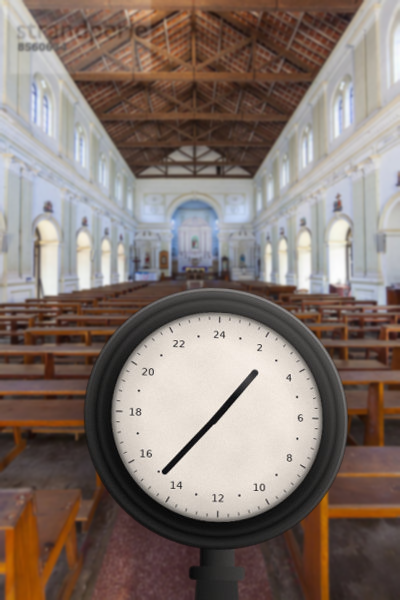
**2:37**
